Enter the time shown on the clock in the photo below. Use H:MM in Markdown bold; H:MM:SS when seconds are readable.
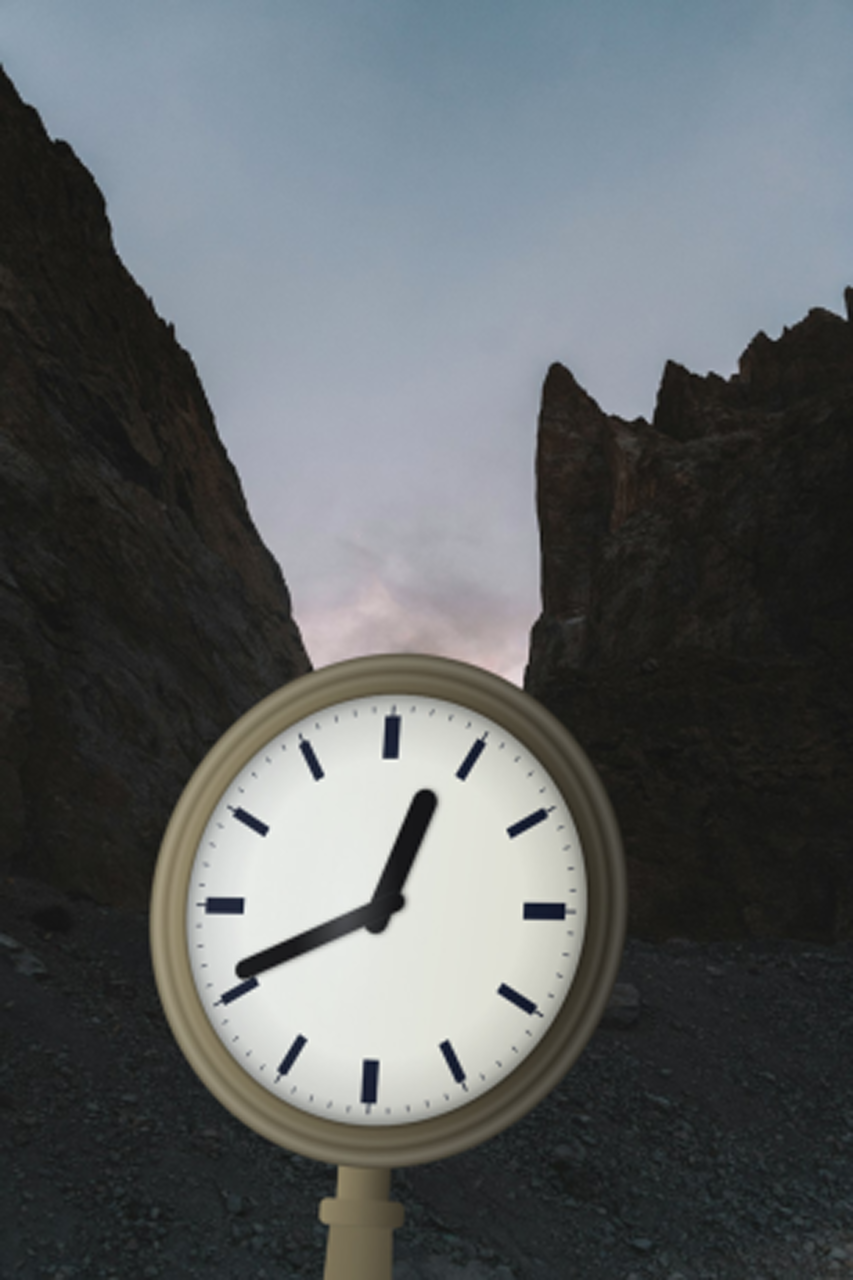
**12:41**
